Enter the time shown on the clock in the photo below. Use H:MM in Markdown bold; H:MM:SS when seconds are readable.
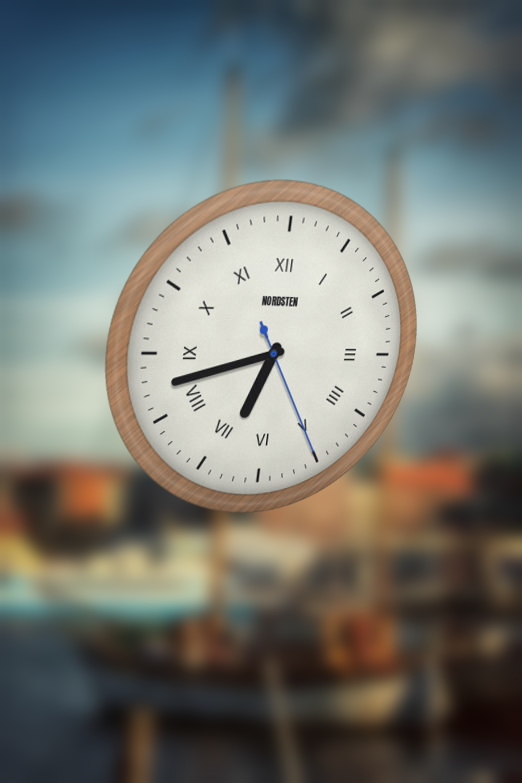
**6:42:25**
